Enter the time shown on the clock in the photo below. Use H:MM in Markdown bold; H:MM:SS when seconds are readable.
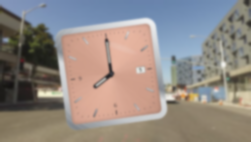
**8:00**
